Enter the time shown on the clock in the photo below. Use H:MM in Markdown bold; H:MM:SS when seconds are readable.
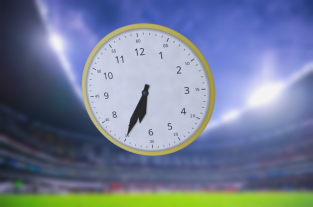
**6:35**
